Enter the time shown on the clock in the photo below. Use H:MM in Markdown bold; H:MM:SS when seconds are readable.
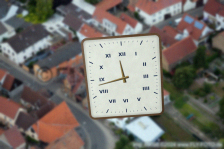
**11:43**
